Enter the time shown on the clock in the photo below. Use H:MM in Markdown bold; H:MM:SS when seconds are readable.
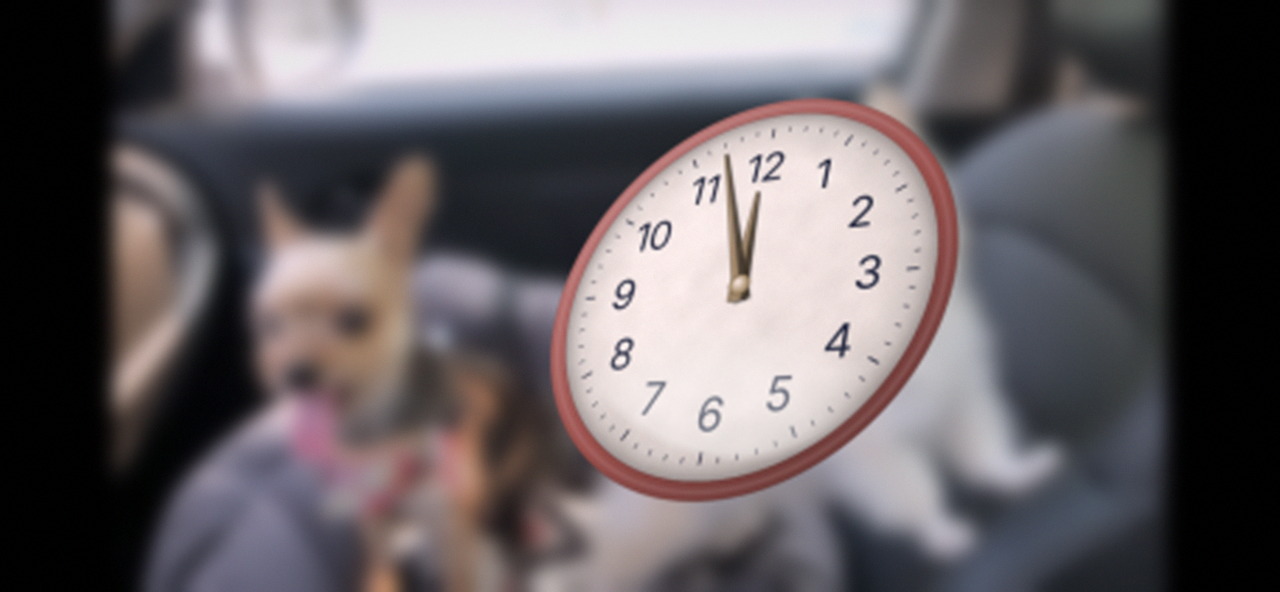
**11:57**
